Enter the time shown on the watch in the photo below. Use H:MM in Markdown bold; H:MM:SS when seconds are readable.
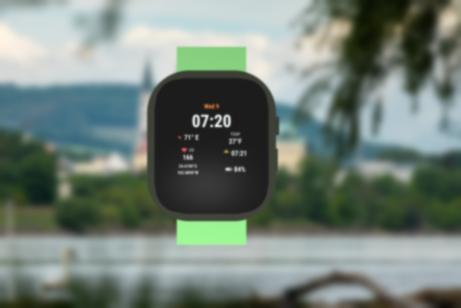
**7:20**
